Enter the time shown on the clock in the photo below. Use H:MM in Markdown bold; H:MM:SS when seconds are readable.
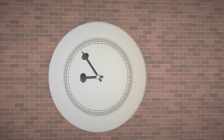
**8:54**
